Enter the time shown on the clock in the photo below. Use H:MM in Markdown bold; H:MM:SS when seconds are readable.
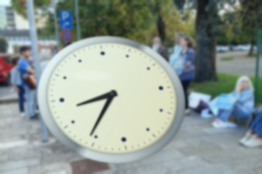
**8:36**
